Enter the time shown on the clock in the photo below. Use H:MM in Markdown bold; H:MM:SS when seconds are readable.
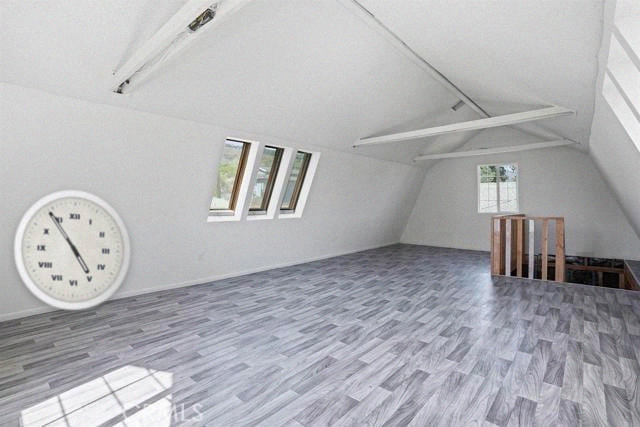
**4:54**
